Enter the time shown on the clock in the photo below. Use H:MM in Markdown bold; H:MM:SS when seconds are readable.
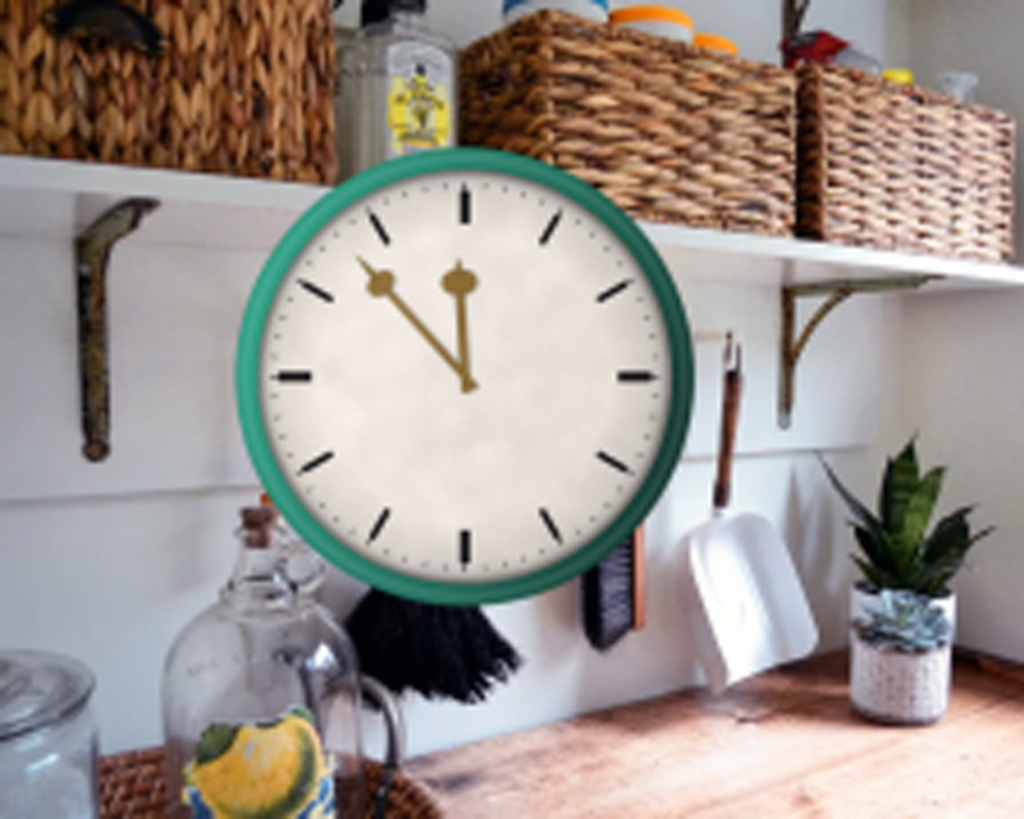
**11:53**
